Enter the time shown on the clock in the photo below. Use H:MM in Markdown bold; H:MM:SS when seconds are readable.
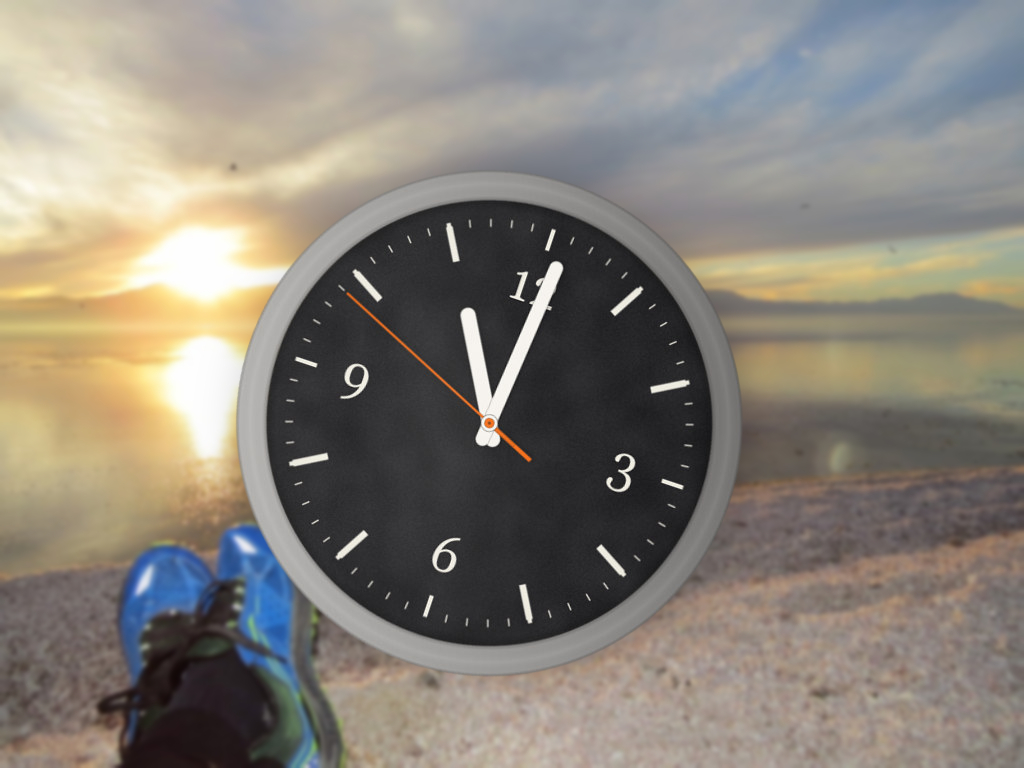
**11:00:49**
